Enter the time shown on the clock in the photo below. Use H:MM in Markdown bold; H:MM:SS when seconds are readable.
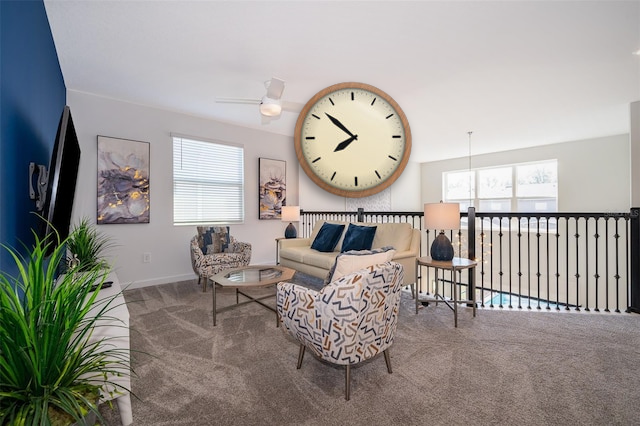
**7:52**
